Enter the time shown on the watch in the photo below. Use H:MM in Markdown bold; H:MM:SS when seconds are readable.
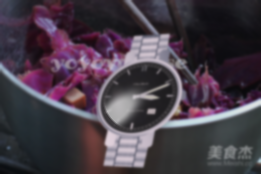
**3:11**
